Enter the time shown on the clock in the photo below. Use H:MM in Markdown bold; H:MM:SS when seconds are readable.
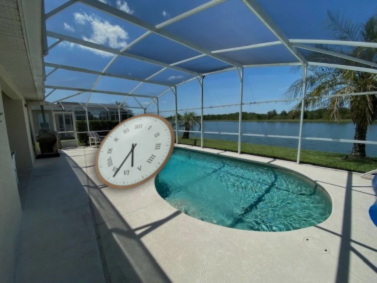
**5:34**
